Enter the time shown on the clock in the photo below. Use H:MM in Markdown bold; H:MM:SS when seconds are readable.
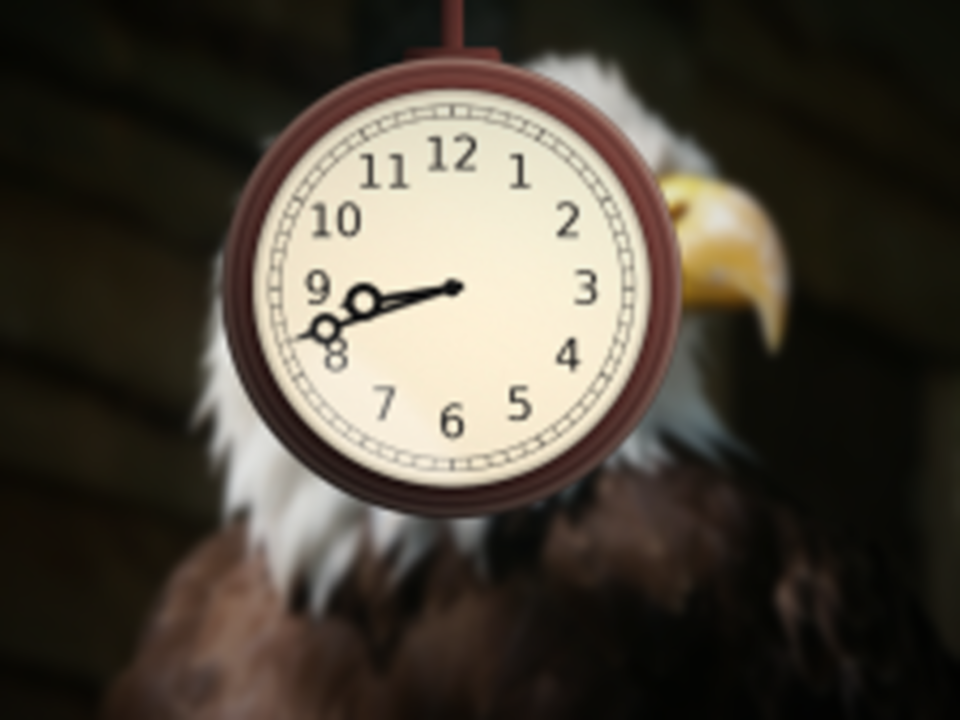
**8:42**
